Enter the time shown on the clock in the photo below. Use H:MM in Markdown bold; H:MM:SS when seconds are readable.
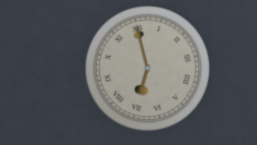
**7:00**
